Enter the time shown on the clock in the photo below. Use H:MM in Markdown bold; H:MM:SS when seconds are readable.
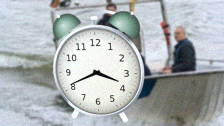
**3:41**
